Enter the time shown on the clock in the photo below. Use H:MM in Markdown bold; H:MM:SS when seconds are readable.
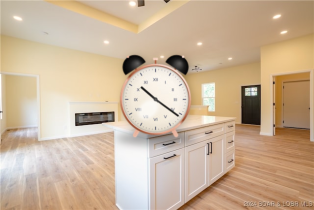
**10:21**
